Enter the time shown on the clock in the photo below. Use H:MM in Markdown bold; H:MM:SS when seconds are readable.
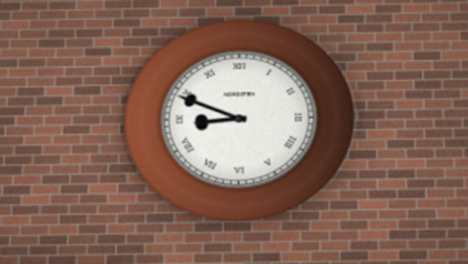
**8:49**
